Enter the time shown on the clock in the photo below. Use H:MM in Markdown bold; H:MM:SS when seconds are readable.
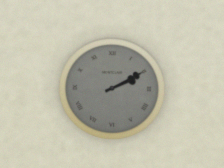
**2:10**
